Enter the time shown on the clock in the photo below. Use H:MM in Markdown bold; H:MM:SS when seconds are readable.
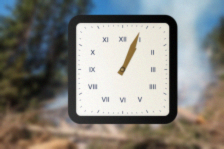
**1:04**
